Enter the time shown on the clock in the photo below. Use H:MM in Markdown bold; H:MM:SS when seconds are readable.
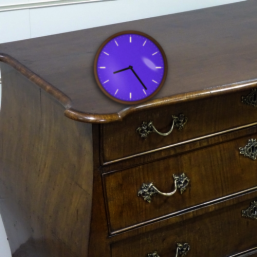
**8:24**
